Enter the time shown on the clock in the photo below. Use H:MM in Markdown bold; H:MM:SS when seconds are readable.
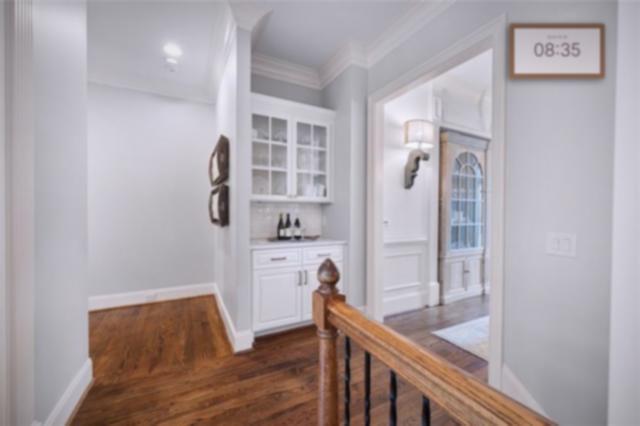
**8:35**
